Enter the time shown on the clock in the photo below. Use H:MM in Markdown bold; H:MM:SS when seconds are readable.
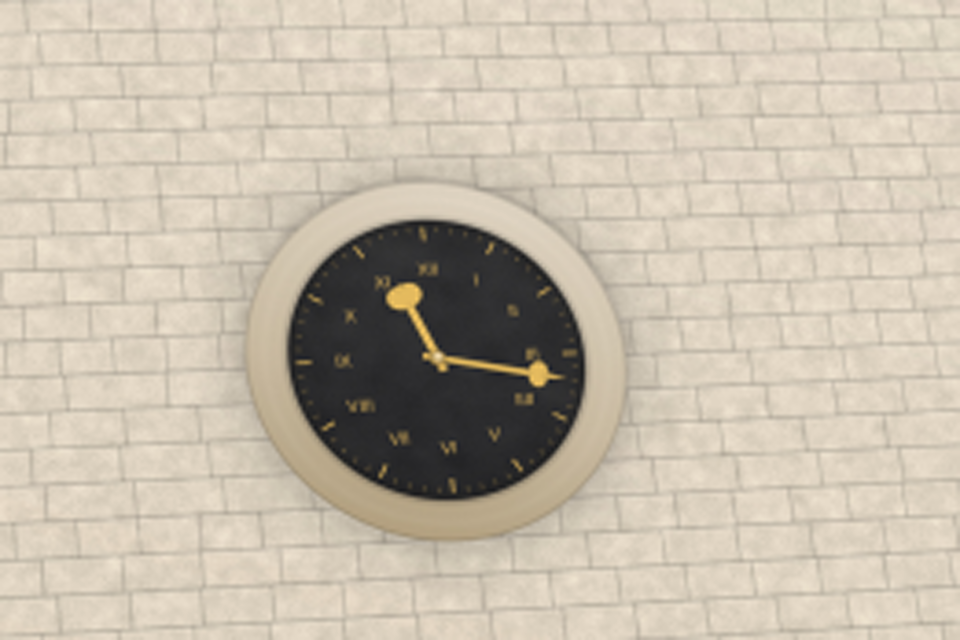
**11:17**
